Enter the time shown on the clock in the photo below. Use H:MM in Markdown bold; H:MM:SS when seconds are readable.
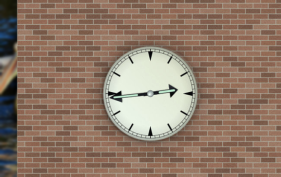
**2:44**
